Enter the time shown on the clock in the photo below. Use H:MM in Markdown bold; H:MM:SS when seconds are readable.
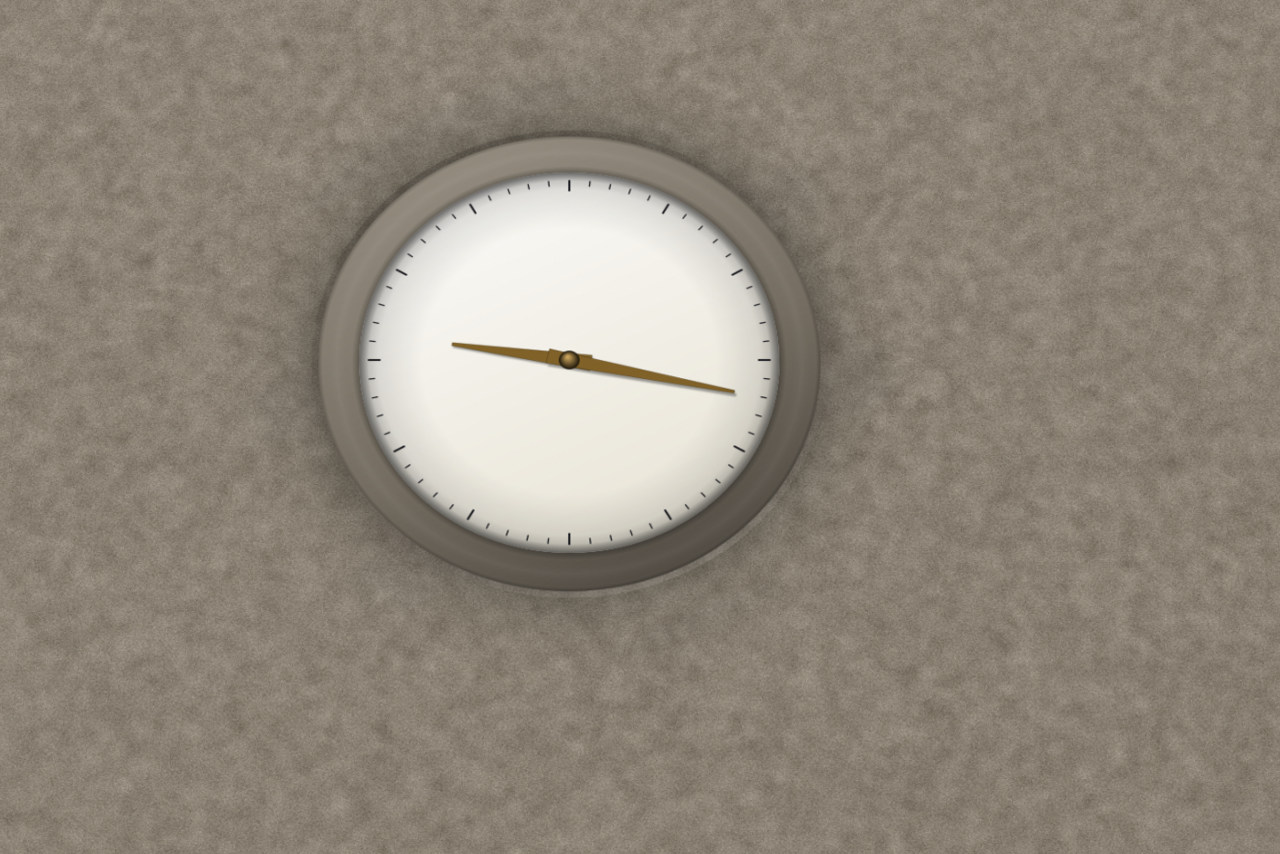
**9:17**
